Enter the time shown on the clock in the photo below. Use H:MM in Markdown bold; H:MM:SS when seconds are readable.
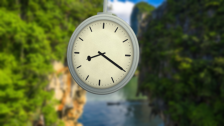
**8:20**
